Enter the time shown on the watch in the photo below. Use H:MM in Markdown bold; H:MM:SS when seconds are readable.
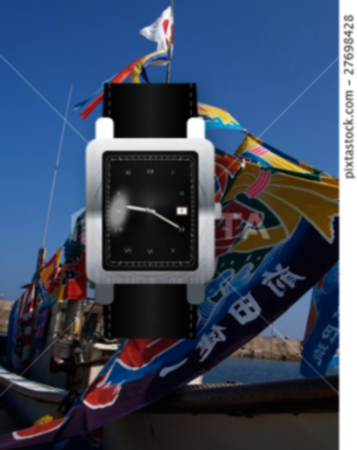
**9:20**
